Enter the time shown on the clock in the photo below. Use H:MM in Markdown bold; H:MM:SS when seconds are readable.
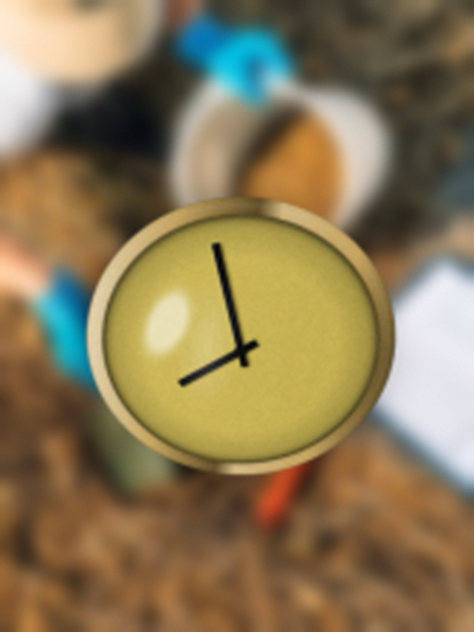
**7:58**
